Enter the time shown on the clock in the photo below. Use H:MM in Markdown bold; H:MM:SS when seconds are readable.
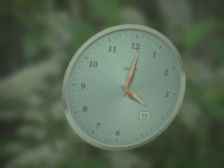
**4:01**
